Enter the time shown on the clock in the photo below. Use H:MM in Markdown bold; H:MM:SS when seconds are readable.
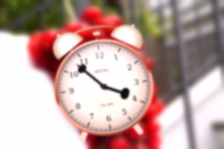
**3:53**
